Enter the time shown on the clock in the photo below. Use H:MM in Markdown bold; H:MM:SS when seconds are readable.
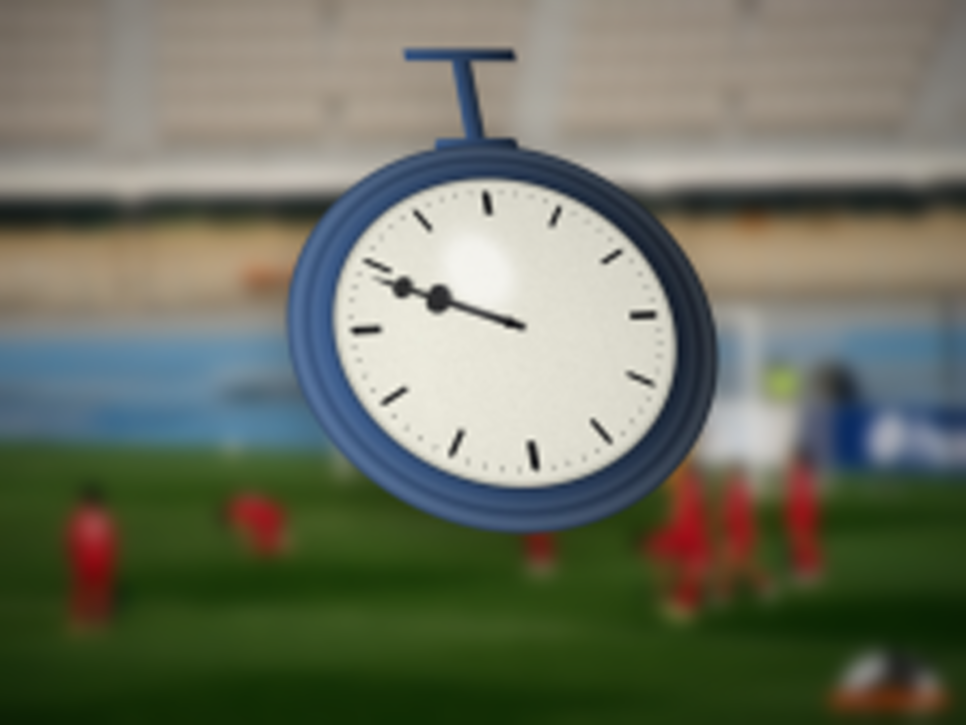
**9:49**
